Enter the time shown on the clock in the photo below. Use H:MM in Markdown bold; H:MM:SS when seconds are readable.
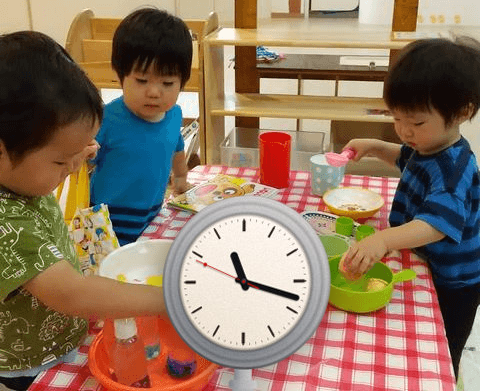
**11:17:49**
